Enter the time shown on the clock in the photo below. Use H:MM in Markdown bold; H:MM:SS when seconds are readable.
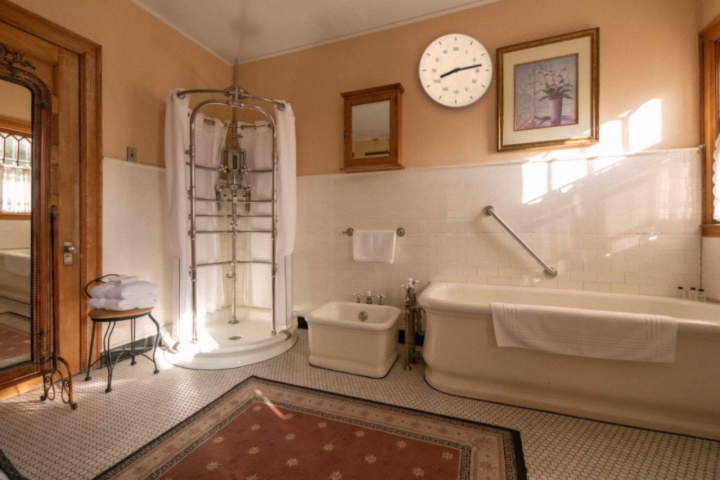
**8:13**
